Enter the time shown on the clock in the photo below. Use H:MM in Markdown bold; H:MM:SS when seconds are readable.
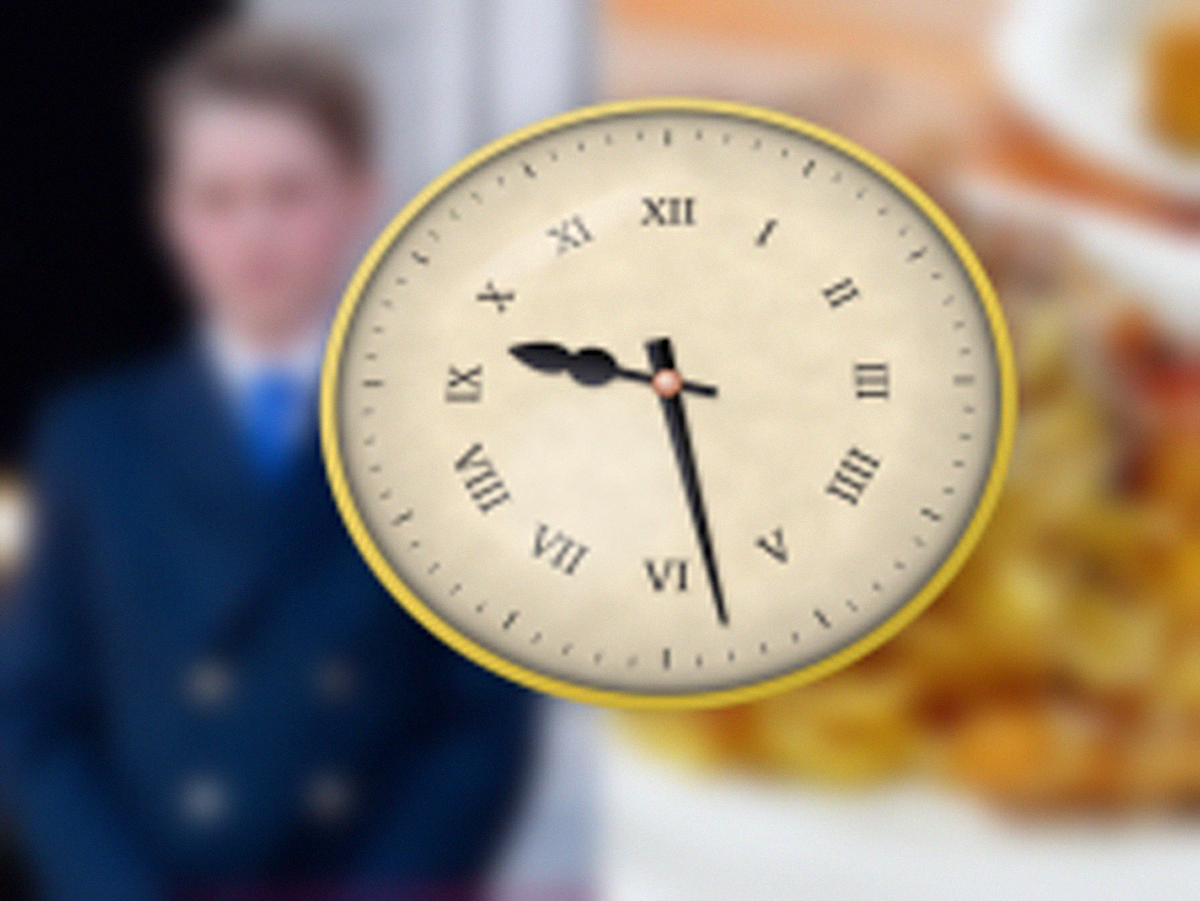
**9:28**
